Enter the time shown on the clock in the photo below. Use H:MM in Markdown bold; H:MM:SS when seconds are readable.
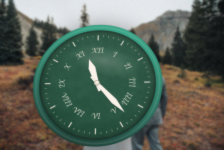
**11:23**
